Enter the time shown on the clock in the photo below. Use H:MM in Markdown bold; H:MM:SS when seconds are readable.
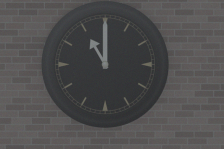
**11:00**
